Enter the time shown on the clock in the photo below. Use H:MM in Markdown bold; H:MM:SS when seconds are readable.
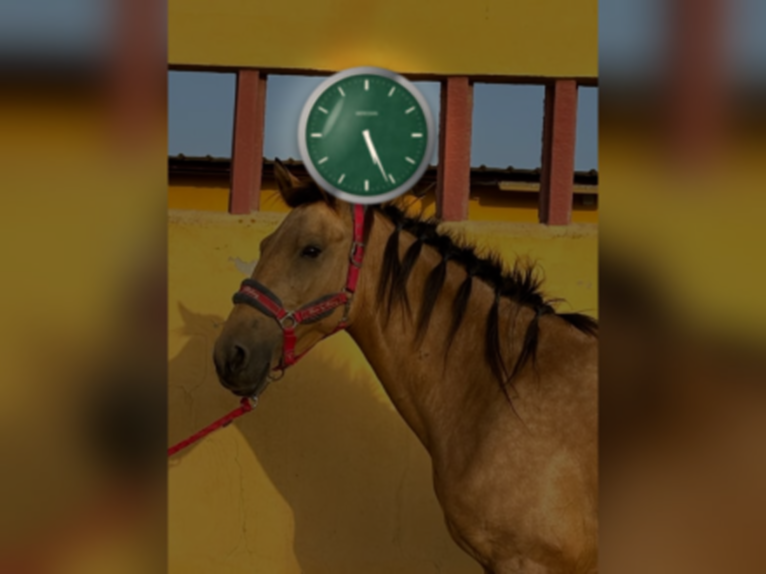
**5:26**
